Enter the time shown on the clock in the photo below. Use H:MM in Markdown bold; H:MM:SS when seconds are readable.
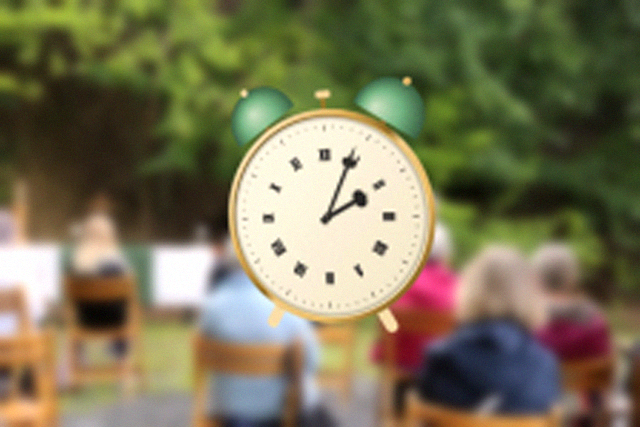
**2:04**
